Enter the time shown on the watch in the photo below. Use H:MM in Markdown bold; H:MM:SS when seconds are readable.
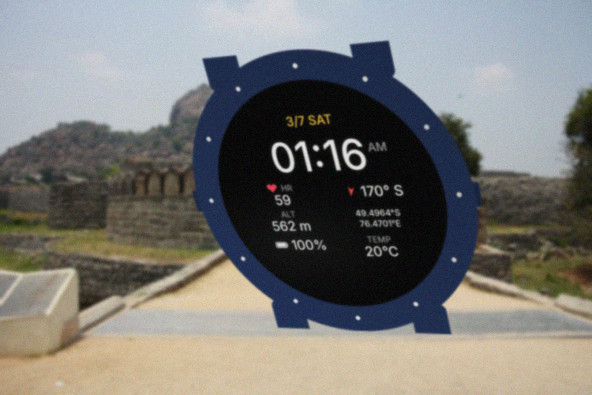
**1:16**
